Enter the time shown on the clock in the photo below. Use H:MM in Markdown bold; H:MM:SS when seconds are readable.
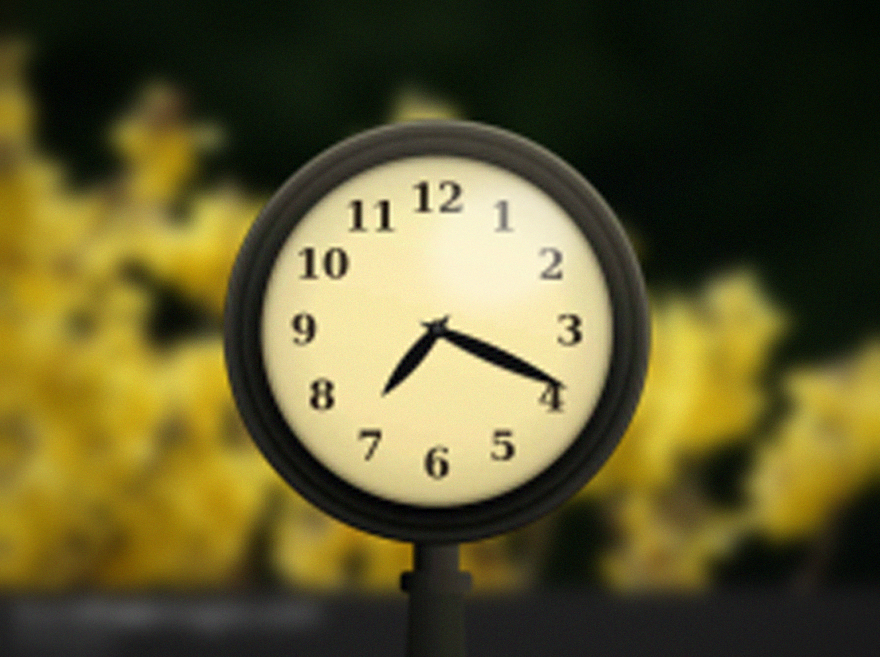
**7:19**
